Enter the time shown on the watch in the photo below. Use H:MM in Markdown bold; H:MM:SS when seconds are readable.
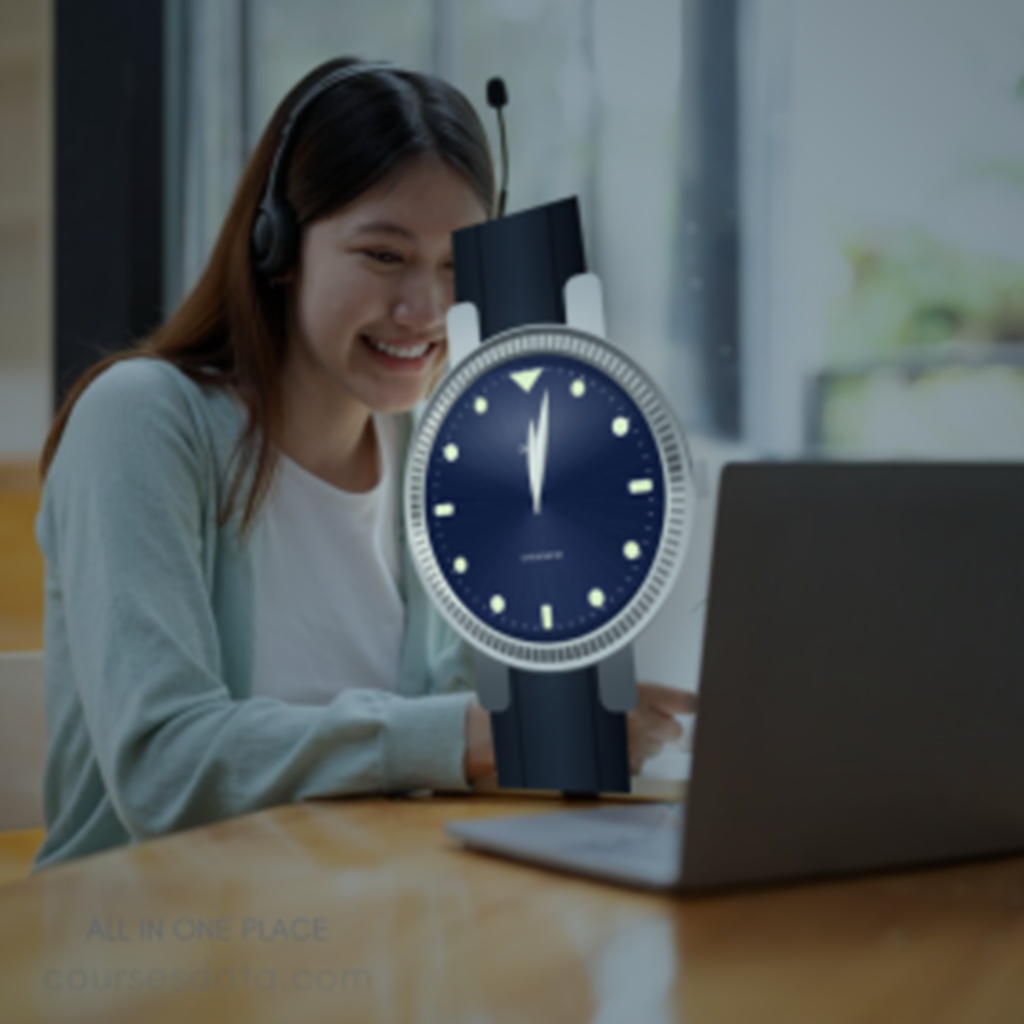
**12:02**
